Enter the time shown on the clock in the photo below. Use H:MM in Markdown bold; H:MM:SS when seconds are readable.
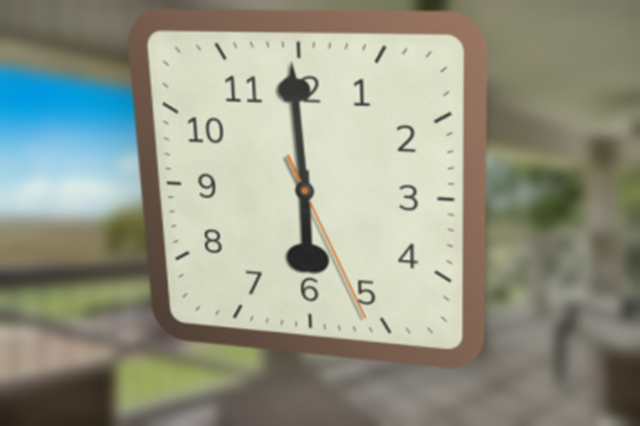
**5:59:26**
